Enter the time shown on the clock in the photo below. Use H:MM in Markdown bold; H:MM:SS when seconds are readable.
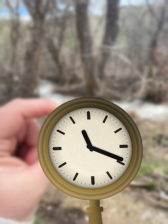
**11:19**
